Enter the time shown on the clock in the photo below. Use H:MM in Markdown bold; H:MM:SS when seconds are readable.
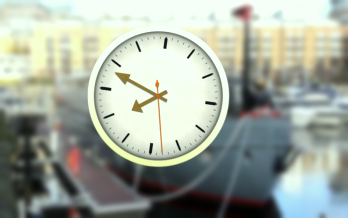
**7:48:28**
